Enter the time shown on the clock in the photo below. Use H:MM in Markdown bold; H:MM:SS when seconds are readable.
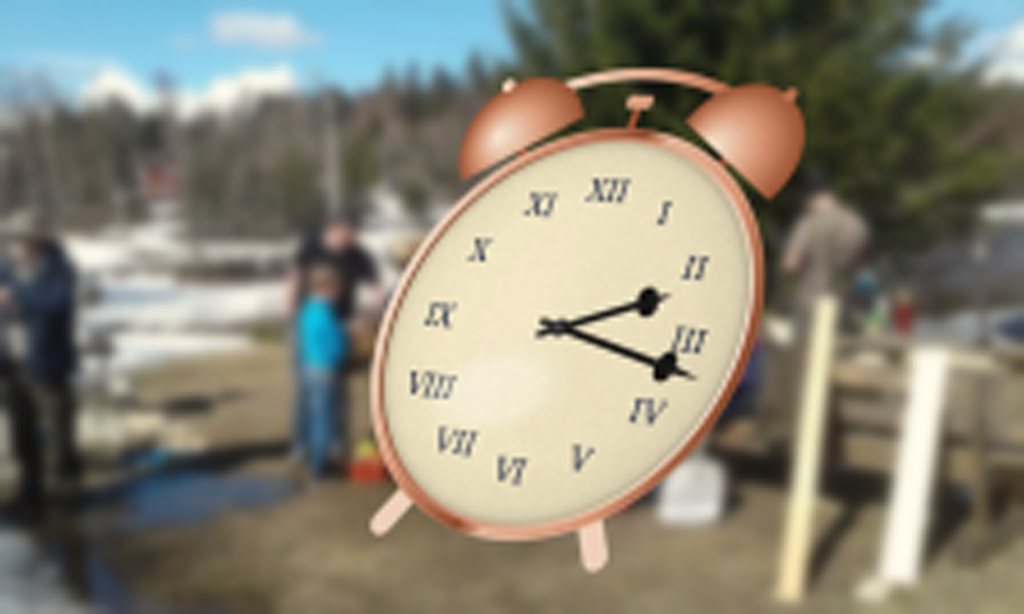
**2:17**
